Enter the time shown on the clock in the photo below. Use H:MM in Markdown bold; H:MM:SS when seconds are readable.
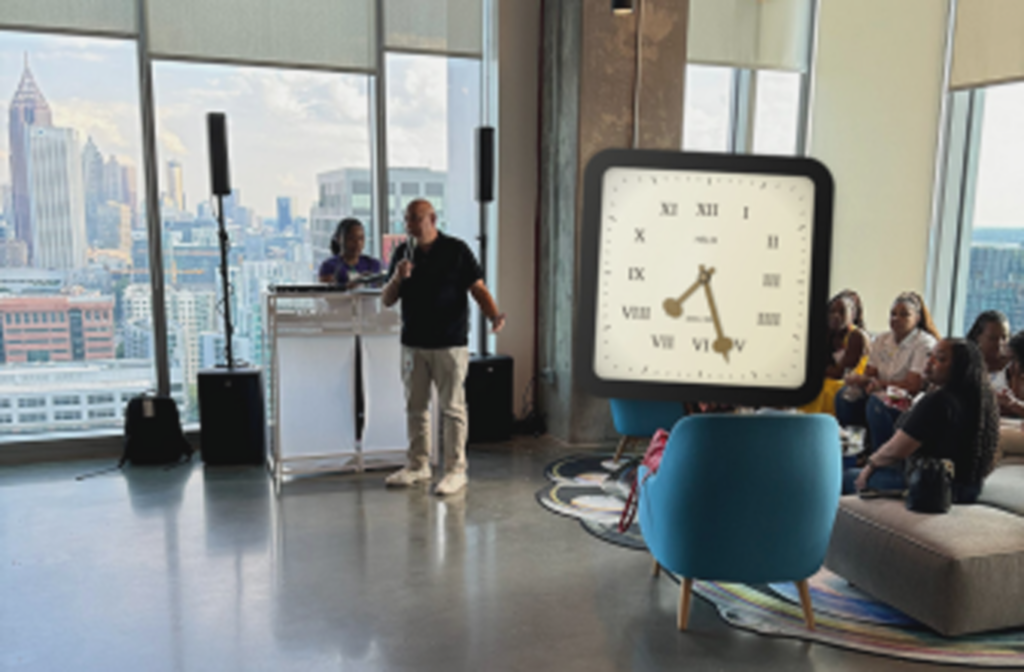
**7:27**
